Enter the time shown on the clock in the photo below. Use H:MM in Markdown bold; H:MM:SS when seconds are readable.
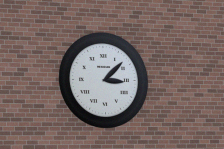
**3:08**
